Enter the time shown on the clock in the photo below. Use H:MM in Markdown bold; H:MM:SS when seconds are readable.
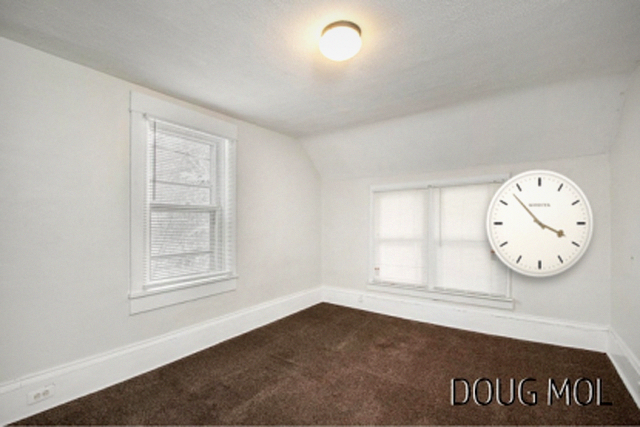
**3:53**
